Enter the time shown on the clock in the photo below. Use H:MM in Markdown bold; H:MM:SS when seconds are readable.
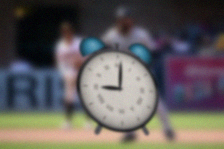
**9:01**
